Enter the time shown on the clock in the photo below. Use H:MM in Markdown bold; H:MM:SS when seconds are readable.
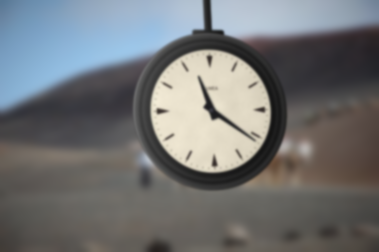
**11:21**
